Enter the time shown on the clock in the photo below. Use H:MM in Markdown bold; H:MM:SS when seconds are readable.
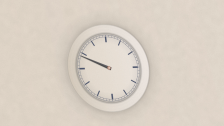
**9:49**
